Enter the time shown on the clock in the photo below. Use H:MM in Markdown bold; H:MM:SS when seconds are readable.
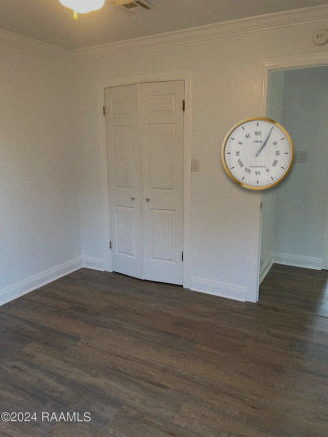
**1:05**
